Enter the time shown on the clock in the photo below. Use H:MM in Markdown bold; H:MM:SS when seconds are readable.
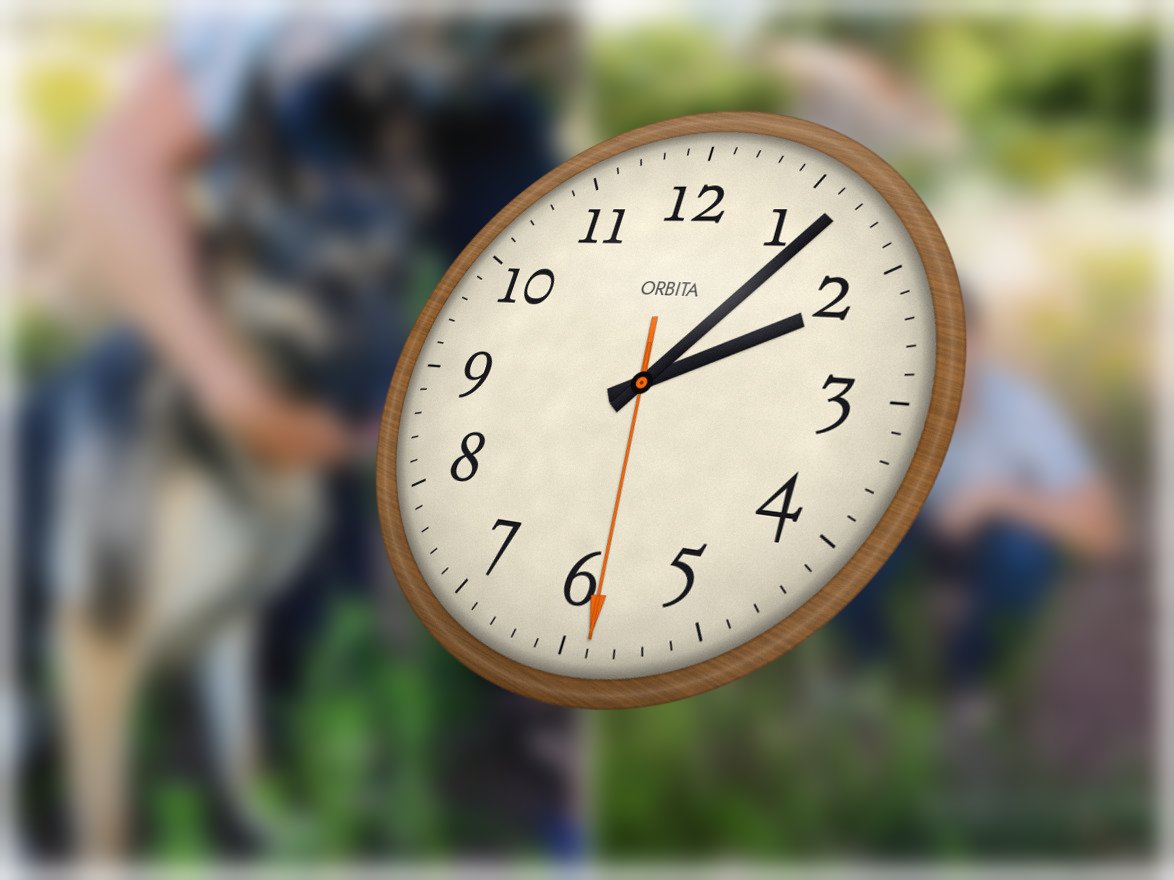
**2:06:29**
